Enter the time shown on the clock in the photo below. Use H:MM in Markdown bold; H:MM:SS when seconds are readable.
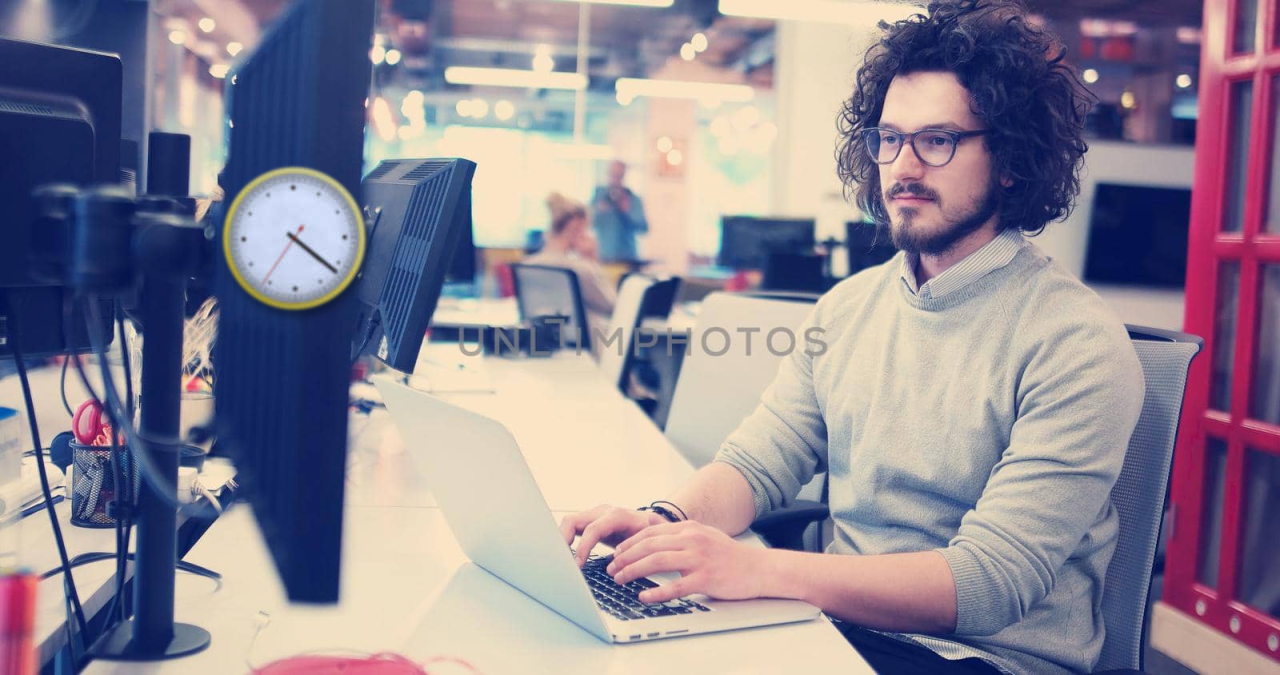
**4:21:36**
